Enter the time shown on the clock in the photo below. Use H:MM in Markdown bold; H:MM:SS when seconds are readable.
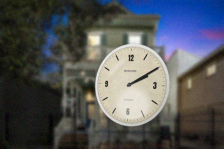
**2:10**
